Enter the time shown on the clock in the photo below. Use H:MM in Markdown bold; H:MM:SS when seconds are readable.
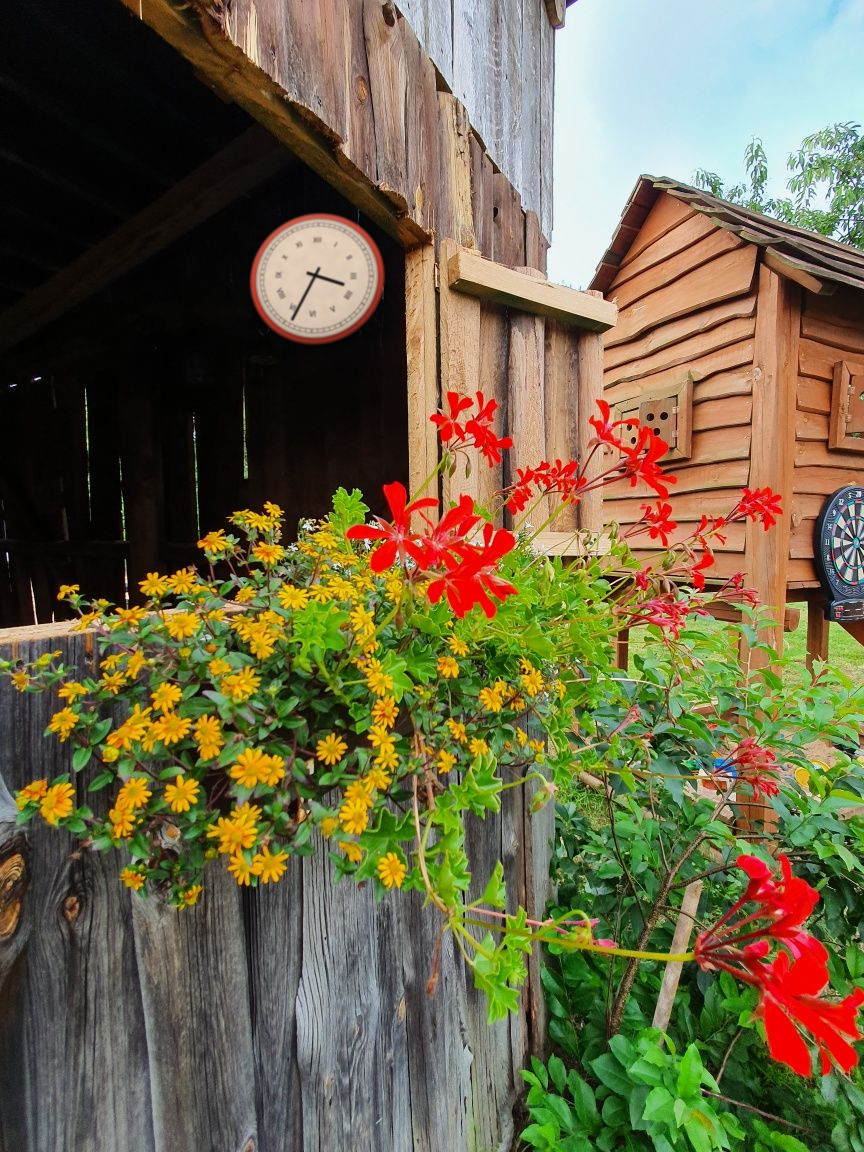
**3:34**
